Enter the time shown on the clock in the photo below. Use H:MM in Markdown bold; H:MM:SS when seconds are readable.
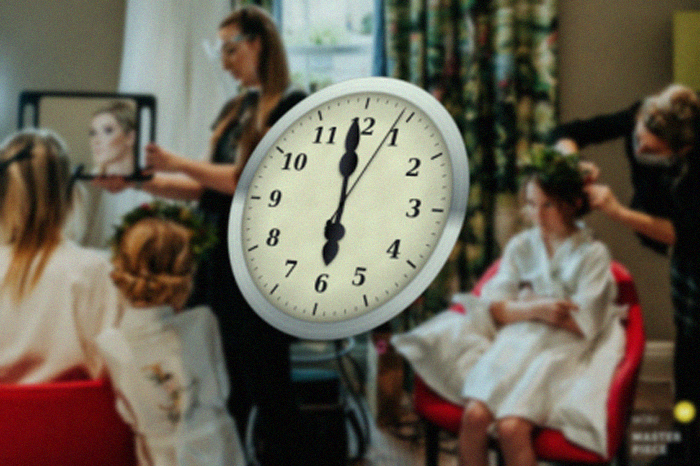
**5:59:04**
